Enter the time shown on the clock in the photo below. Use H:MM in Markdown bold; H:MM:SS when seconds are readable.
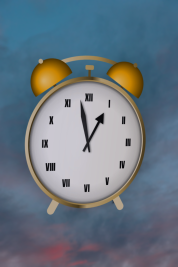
**12:58**
